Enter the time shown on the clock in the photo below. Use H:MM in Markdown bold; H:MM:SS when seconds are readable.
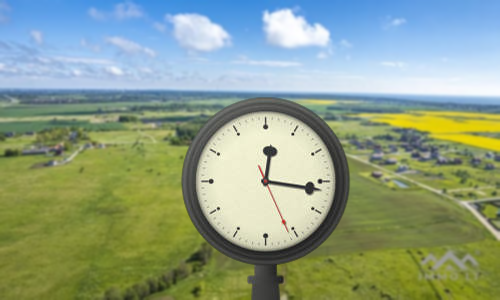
**12:16:26**
